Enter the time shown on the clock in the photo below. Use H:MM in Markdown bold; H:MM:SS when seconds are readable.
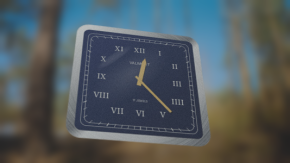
**12:23**
